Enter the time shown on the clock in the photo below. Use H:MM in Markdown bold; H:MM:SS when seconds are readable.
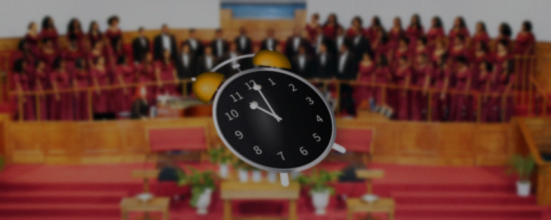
**11:01**
